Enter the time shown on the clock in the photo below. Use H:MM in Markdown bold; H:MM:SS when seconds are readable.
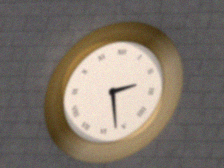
**2:27**
